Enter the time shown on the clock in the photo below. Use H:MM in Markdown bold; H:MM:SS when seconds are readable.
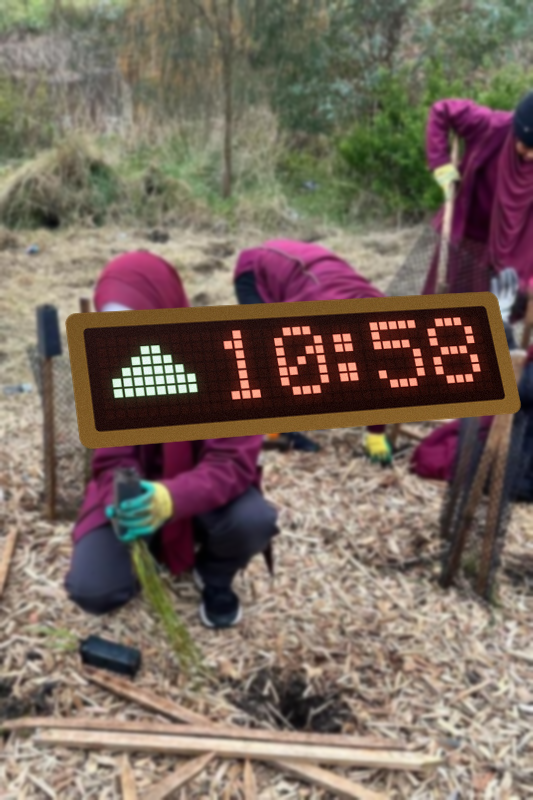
**10:58**
